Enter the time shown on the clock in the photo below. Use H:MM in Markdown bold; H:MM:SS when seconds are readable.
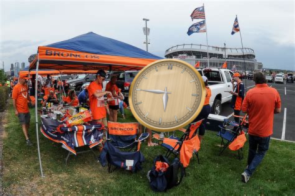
**5:45**
